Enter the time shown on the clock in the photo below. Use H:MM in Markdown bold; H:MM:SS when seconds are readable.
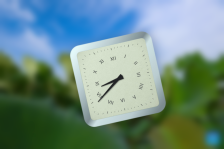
**8:39**
